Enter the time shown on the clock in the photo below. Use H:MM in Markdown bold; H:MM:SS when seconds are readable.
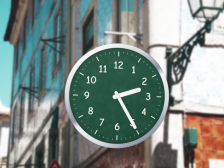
**2:25**
